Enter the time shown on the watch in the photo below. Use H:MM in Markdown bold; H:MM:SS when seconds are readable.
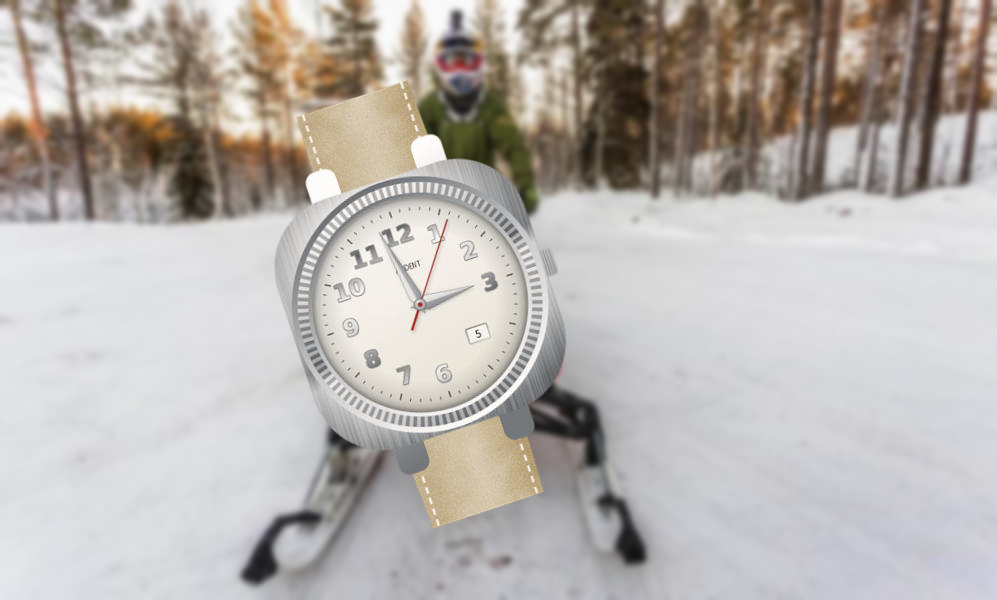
**2:58:06**
